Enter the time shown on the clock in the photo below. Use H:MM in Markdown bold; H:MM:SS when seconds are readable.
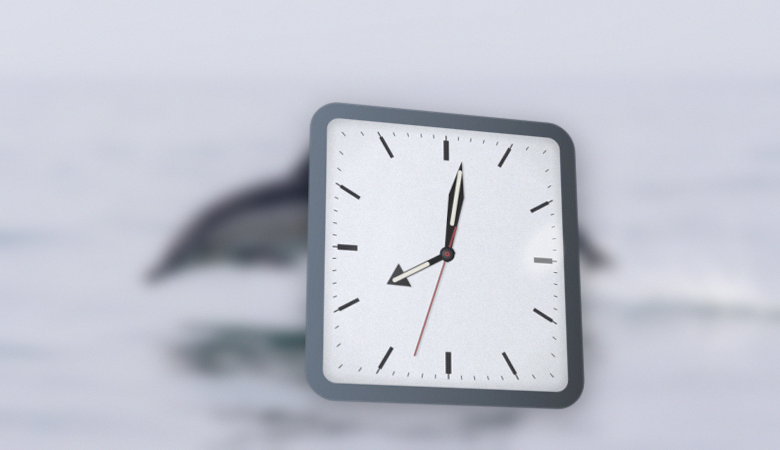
**8:01:33**
